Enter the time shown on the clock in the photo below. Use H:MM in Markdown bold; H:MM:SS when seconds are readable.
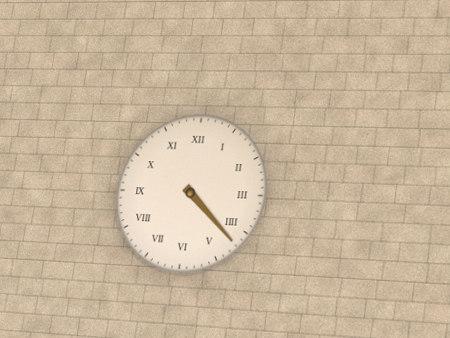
**4:22**
